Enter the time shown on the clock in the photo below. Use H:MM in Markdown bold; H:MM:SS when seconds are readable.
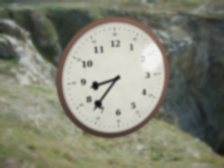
**8:37**
